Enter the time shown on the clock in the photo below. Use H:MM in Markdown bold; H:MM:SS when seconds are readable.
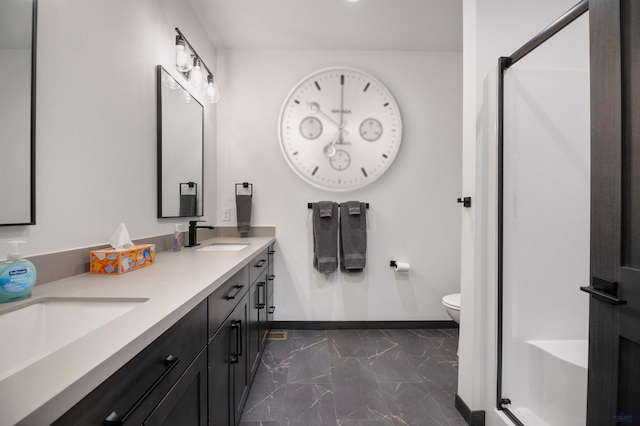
**6:51**
